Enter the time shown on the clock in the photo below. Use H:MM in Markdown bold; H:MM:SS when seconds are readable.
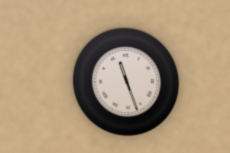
**11:27**
